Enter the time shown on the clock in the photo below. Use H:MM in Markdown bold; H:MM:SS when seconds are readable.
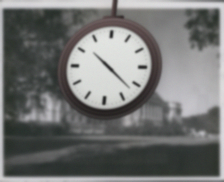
**10:22**
